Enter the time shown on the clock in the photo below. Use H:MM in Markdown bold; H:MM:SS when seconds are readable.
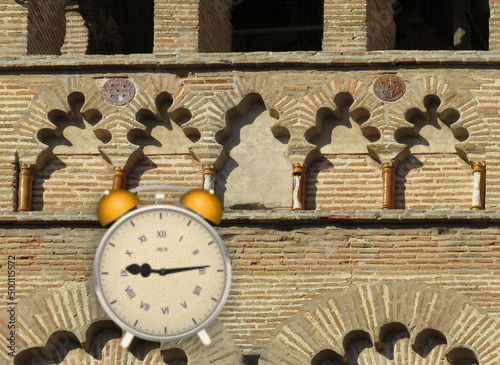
**9:14**
